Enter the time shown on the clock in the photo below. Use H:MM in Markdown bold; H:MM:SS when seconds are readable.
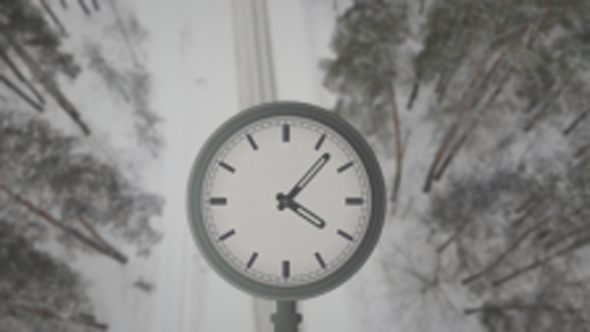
**4:07**
